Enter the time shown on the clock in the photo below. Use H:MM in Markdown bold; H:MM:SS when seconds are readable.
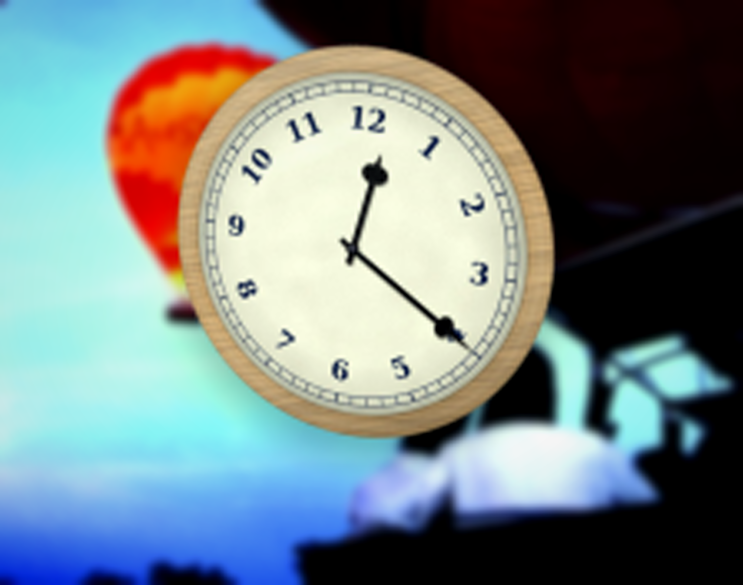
**12:20**
